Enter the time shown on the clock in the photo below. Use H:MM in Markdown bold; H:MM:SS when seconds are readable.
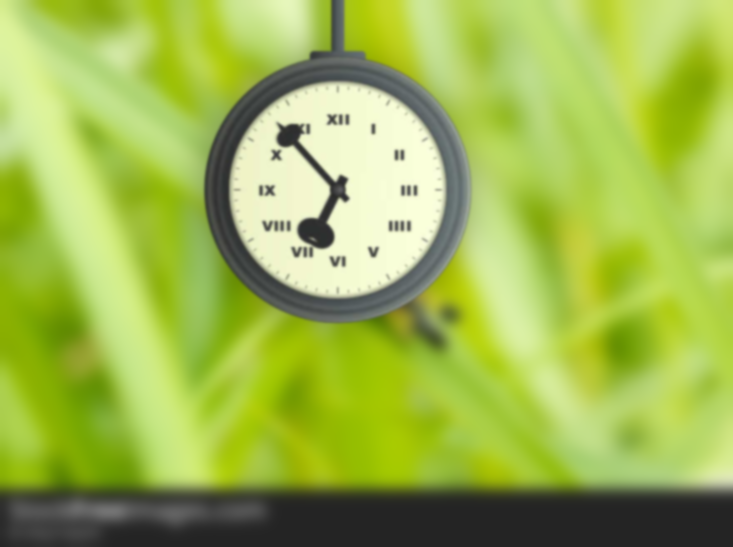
**6:53**
